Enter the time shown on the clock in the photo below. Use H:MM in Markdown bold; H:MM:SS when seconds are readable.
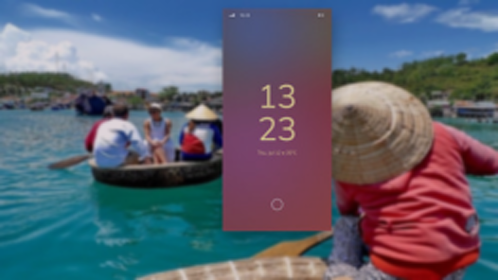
**13:23**
